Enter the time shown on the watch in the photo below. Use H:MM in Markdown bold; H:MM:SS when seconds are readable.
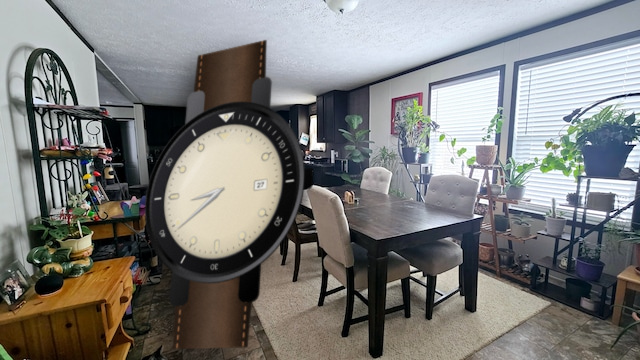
**8:39**
